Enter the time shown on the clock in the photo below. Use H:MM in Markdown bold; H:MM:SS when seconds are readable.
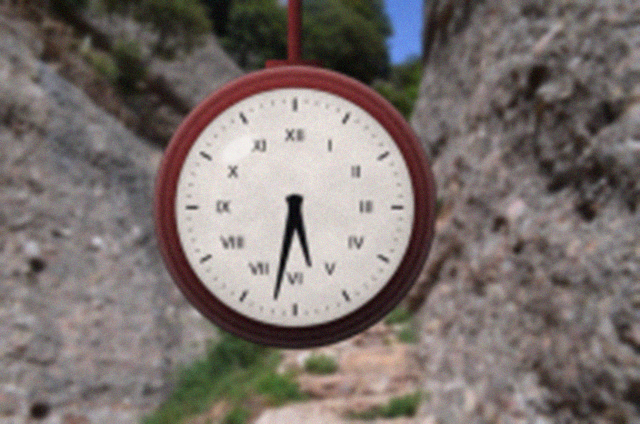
**5:32**
